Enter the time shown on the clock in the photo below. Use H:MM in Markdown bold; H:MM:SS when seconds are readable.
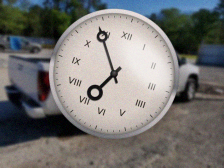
**6:54**
